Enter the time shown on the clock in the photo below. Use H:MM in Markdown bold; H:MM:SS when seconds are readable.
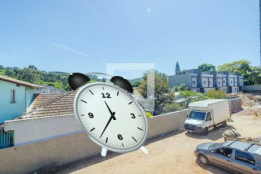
**11:37**
